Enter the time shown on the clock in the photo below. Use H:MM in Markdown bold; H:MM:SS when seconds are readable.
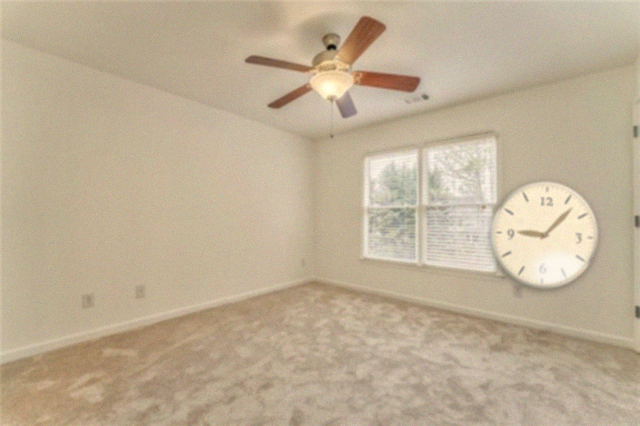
**9:07**
